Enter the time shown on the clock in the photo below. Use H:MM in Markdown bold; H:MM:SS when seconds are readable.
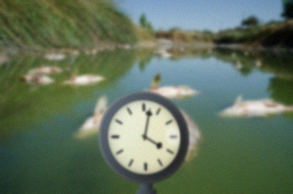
**4:02**
